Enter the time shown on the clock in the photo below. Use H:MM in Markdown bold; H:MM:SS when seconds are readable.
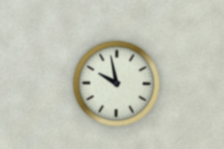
**9:58**
